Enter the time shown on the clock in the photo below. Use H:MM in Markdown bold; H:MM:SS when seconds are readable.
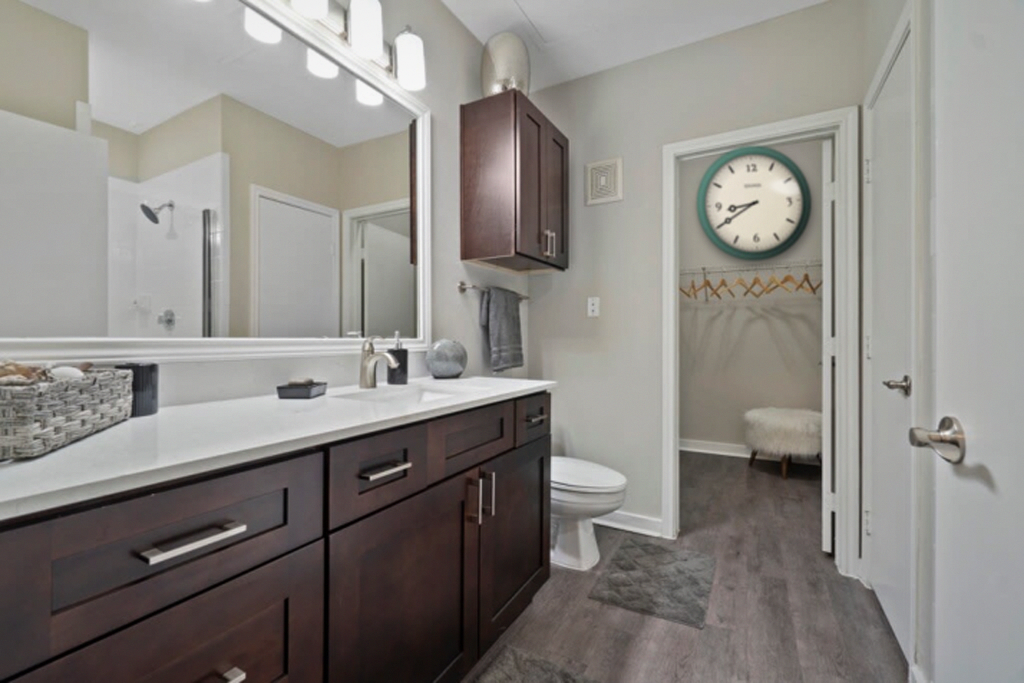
**8:40**
